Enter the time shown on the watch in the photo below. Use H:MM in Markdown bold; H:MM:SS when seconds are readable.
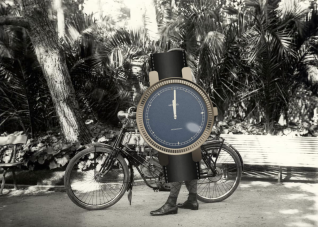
**12:01**
